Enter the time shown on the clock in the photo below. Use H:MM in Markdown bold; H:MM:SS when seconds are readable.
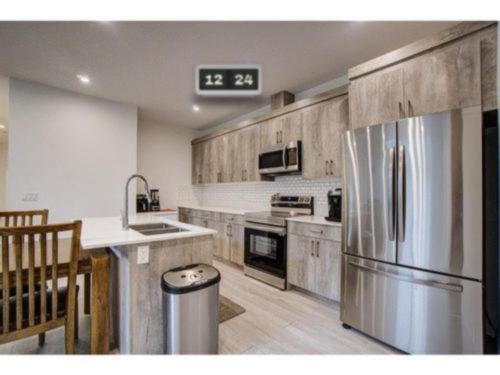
**12:24**
